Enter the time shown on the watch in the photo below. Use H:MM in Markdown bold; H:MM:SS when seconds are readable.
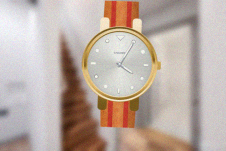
**4:05**
